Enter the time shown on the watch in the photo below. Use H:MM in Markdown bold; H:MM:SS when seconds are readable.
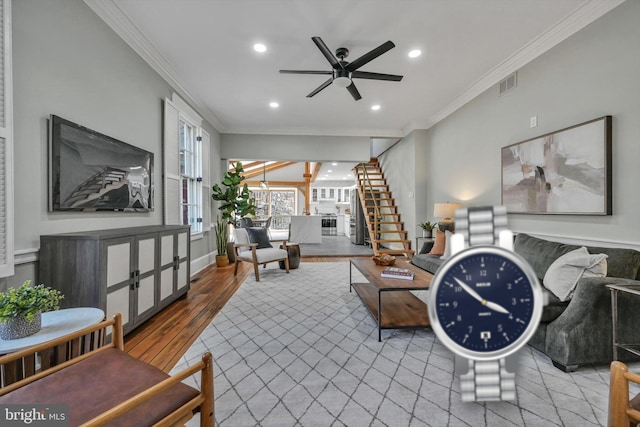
**3:52**
